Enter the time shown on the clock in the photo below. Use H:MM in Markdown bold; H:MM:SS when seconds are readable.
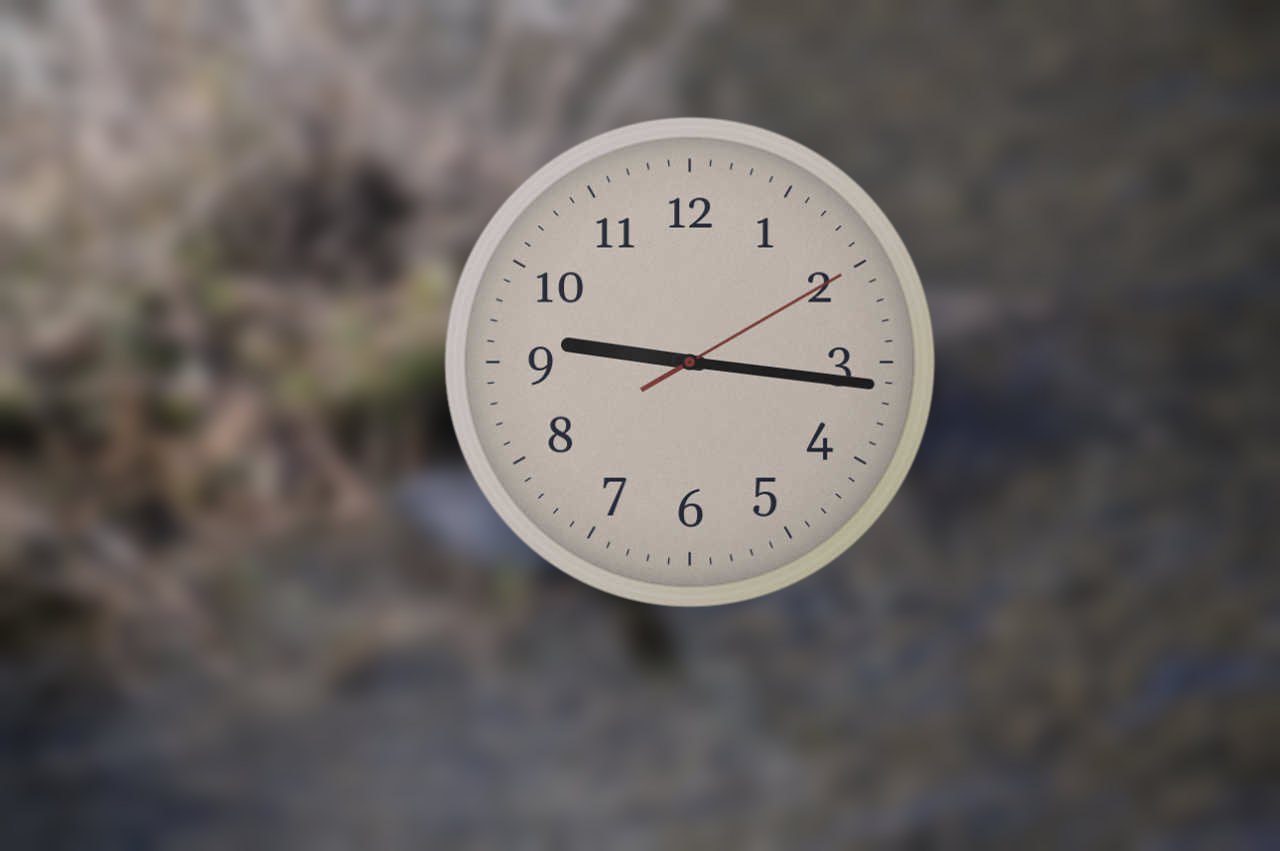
**9:16:10**
